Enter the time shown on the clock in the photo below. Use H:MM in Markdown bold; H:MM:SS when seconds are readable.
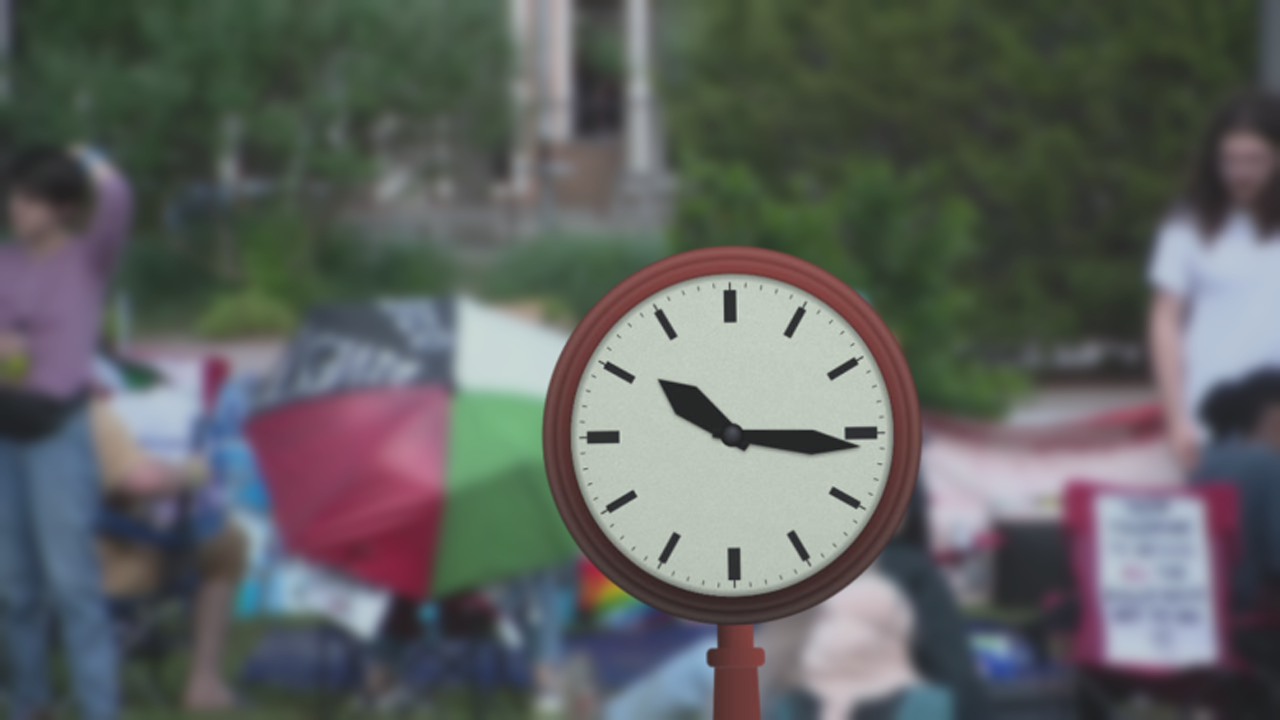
**10:16**
